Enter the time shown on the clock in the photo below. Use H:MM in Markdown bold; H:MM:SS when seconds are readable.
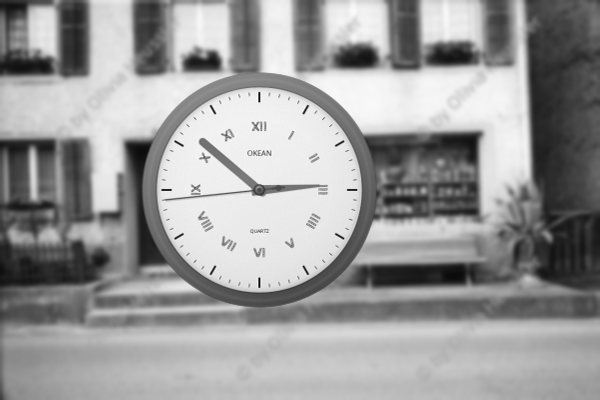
**2:51:44**
